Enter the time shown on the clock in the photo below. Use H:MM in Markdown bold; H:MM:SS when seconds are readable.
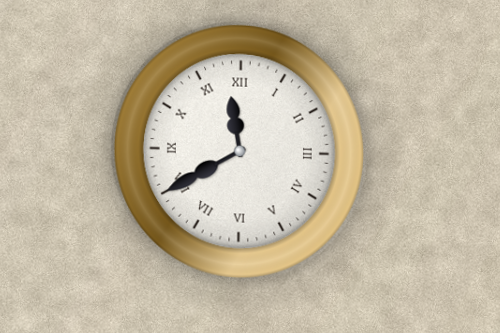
**11:40**
